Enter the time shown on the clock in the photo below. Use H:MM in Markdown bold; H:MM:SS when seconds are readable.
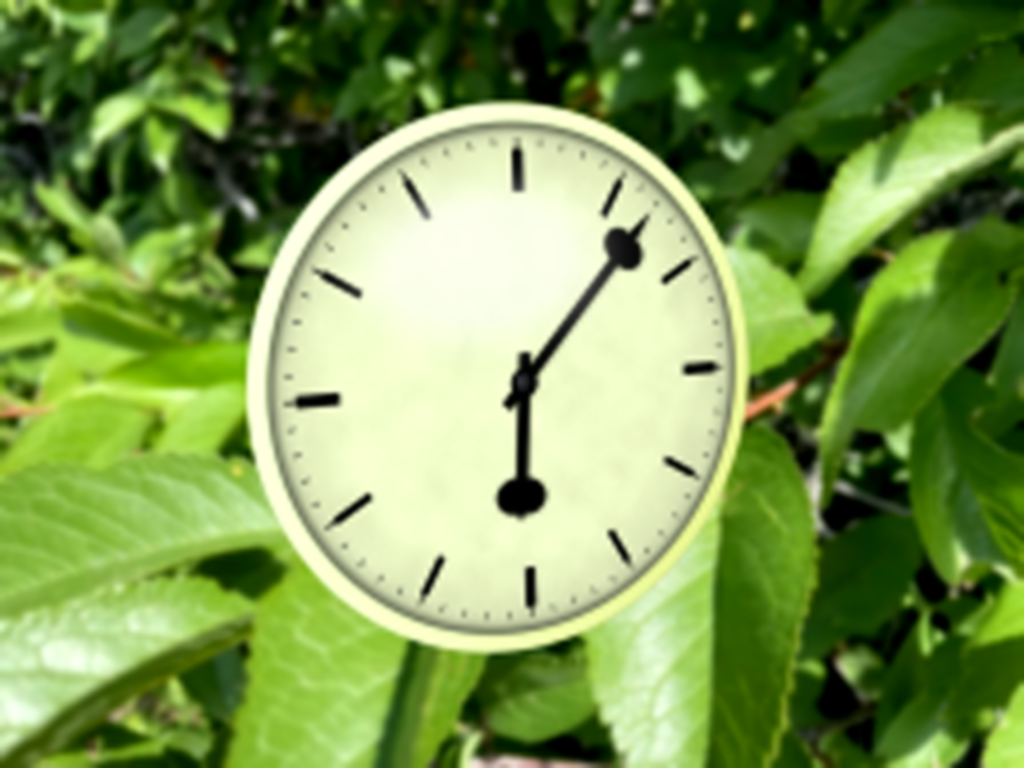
**6:07**
